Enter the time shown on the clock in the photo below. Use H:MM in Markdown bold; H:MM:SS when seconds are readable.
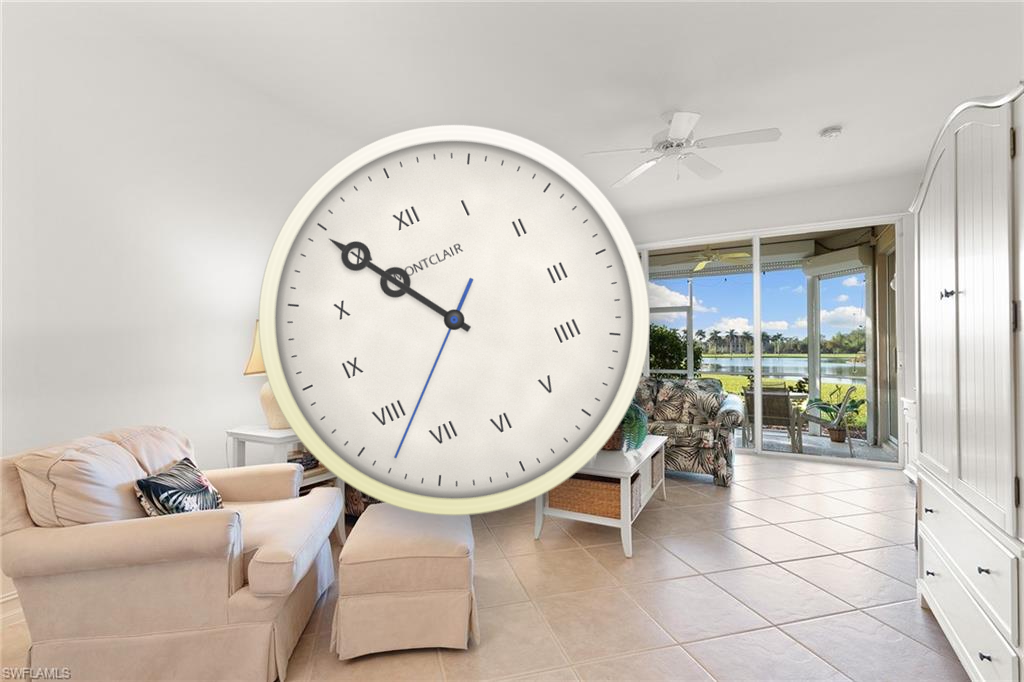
**10:54:38**
